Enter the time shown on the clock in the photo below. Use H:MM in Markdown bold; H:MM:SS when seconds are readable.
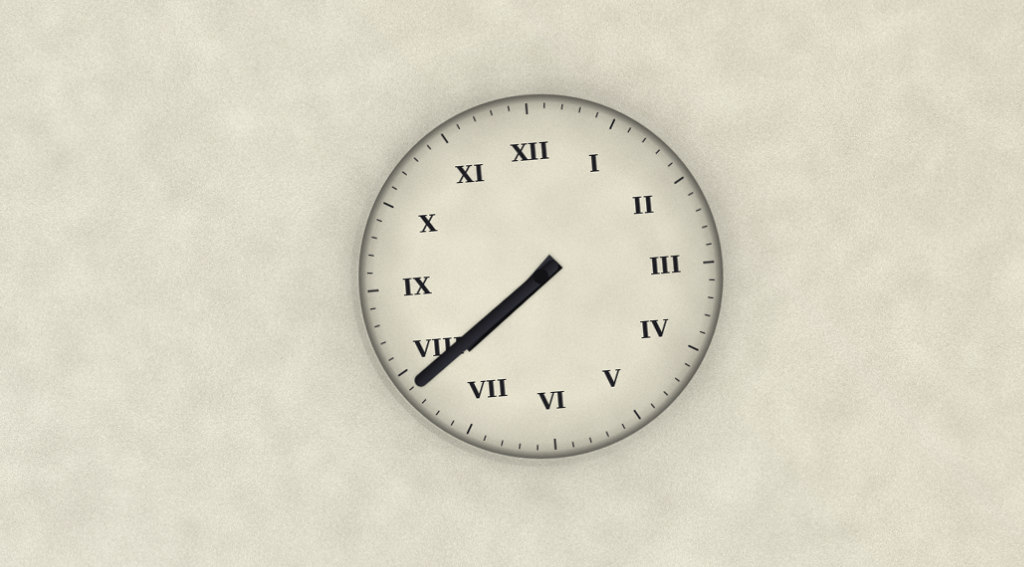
**7:39**
